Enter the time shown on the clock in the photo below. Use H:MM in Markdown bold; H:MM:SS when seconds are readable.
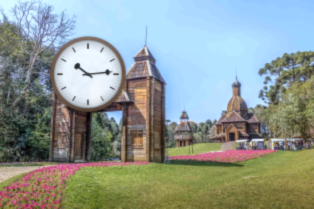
**10:14**
